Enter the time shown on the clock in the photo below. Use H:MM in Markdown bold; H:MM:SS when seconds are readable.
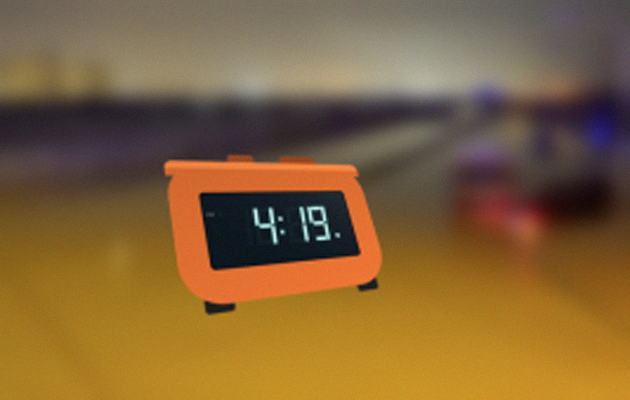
**4:19**
